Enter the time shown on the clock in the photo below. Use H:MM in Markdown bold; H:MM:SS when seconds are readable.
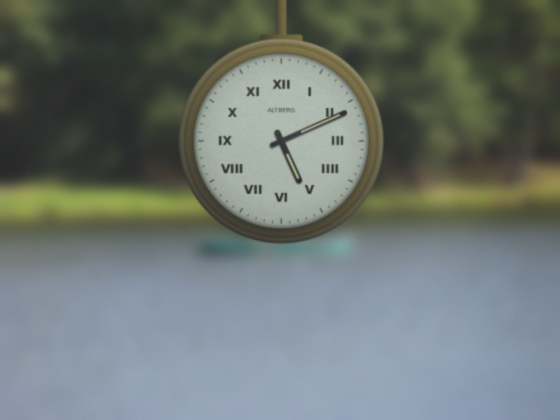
**5:11**
